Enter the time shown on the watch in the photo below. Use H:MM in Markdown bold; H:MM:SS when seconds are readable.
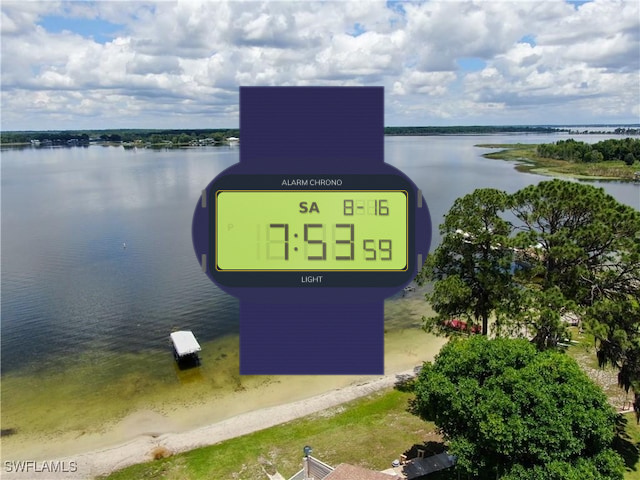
**7:53:59**
